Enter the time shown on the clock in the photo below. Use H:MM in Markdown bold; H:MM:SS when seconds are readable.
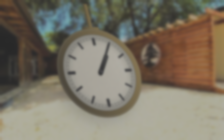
**1:05**
